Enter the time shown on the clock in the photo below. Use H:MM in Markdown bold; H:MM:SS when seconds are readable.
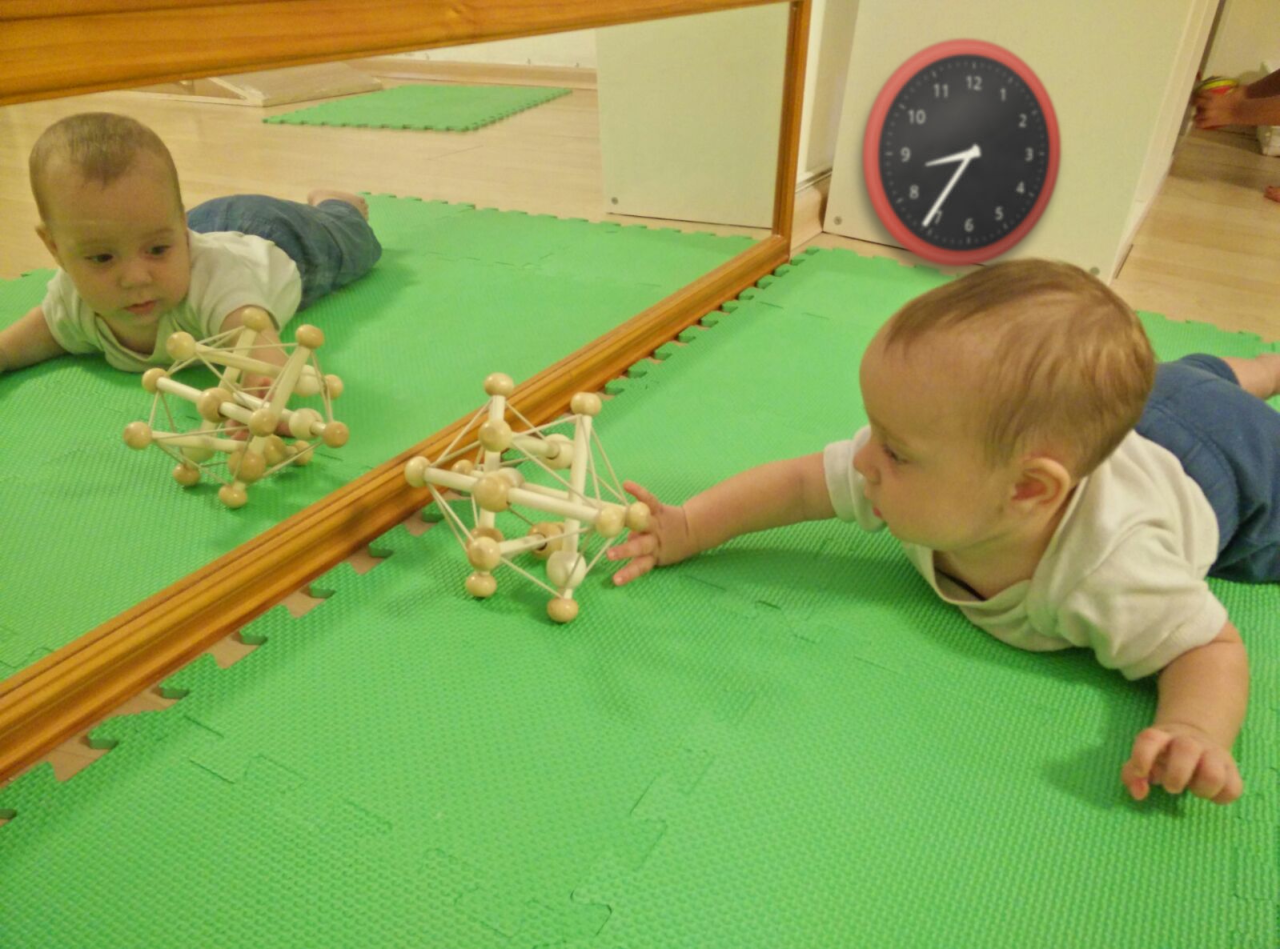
**8:36**
